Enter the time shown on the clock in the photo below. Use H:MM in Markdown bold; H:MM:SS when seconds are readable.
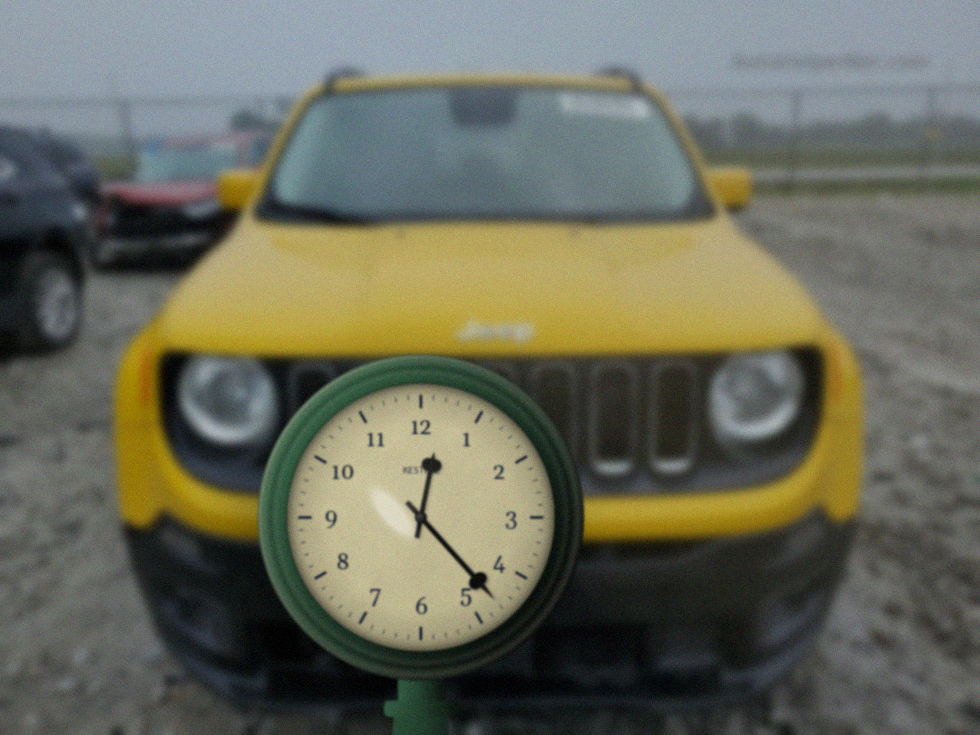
**12:23**
